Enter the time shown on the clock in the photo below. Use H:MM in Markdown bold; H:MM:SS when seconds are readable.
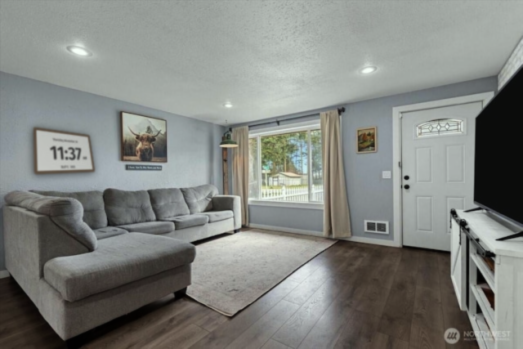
**11:37**
